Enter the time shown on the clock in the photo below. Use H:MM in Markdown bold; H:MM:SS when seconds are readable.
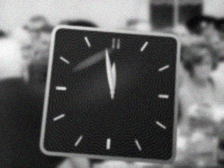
**11:58**
